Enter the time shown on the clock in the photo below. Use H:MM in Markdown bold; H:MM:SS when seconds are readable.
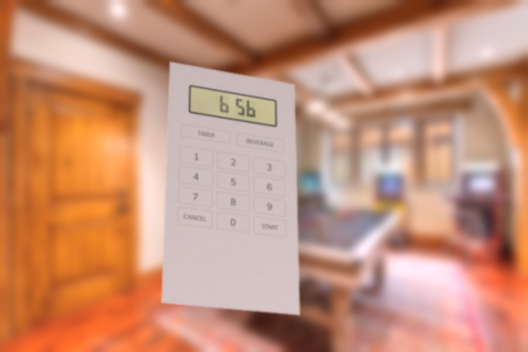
**6:56**
